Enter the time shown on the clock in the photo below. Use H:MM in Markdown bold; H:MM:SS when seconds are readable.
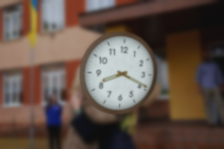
**8:19**
